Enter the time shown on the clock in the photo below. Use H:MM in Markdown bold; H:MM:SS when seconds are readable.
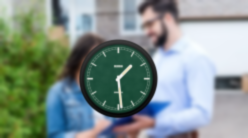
**1:29**
